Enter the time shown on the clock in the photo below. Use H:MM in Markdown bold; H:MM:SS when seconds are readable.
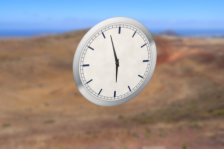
**5:57**
